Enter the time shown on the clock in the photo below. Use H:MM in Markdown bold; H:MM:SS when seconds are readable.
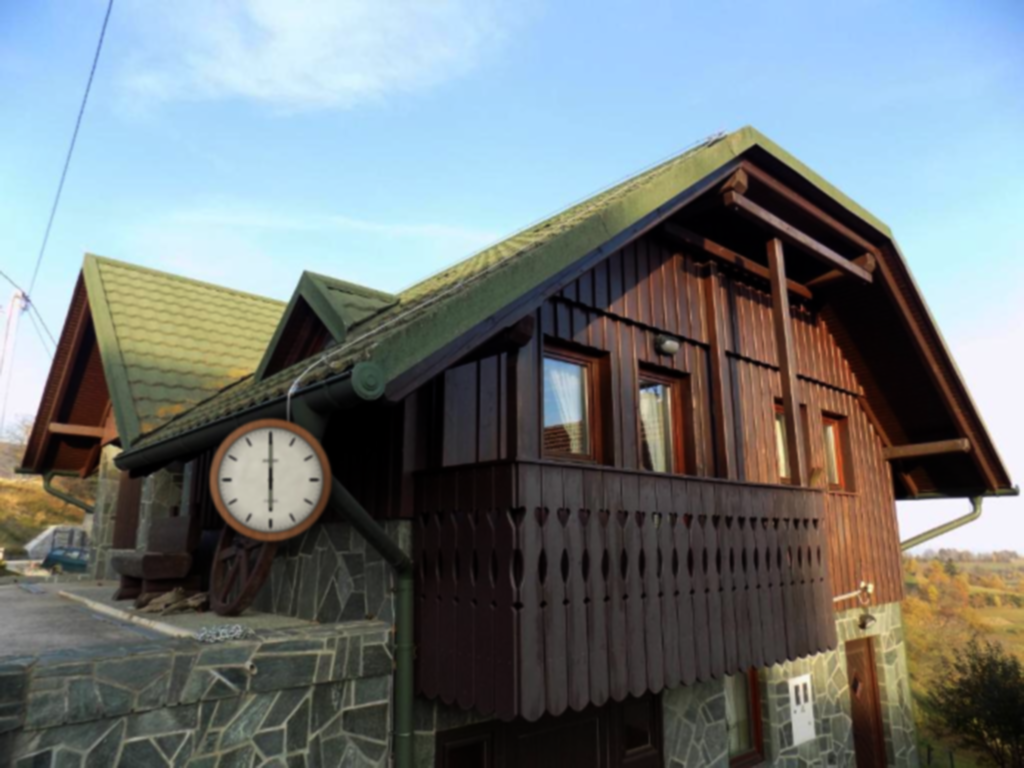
**6:00**
